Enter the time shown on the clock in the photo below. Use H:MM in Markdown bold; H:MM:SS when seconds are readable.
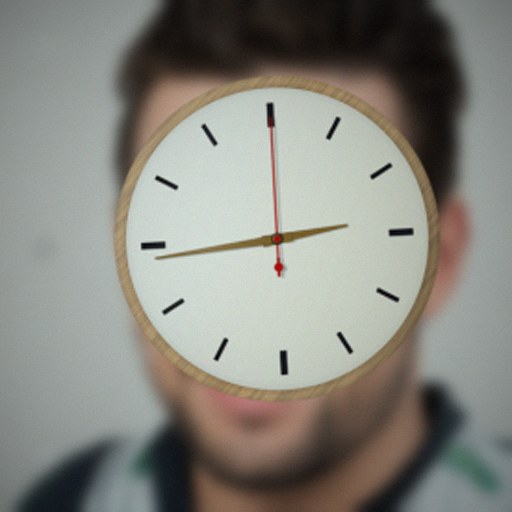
**2:44:00**
